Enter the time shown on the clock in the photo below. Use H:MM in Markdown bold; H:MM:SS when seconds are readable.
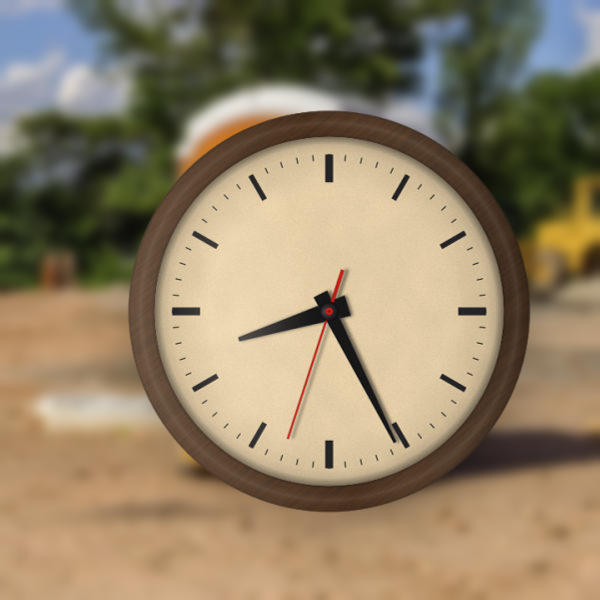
**8:25:33**
